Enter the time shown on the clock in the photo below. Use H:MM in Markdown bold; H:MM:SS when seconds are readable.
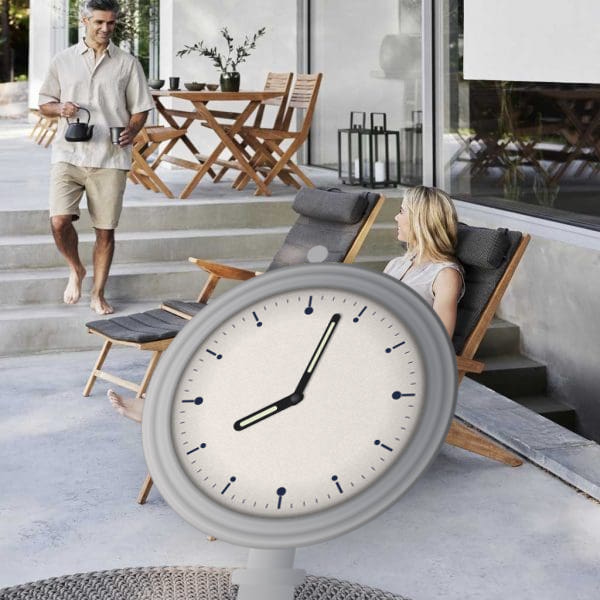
**8:03**
